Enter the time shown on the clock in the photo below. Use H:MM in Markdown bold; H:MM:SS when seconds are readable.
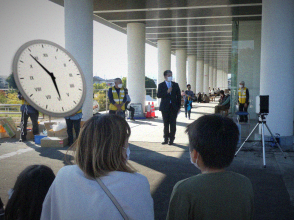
**5:54**
